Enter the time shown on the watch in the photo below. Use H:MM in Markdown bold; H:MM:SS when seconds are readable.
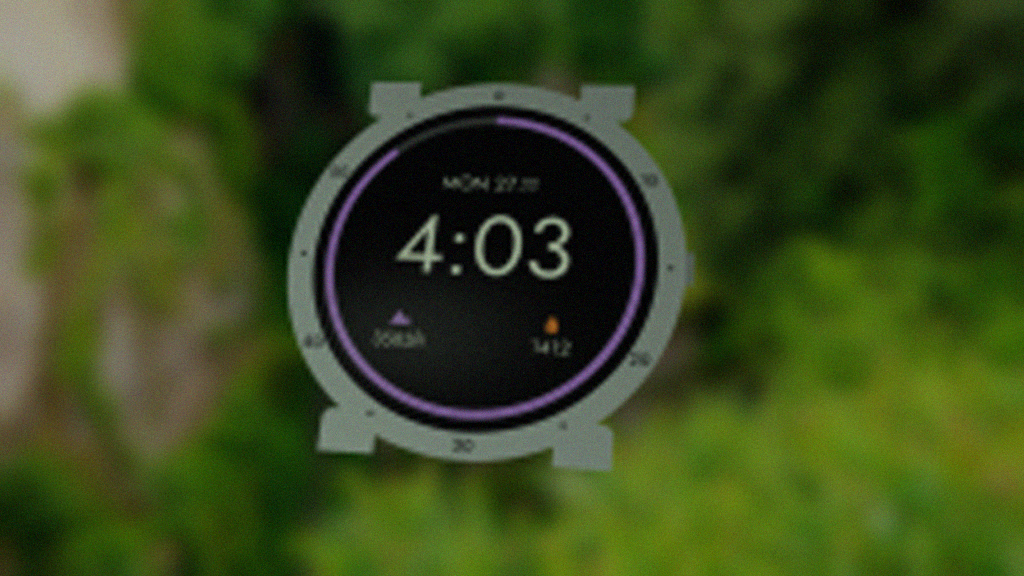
**4:03**
